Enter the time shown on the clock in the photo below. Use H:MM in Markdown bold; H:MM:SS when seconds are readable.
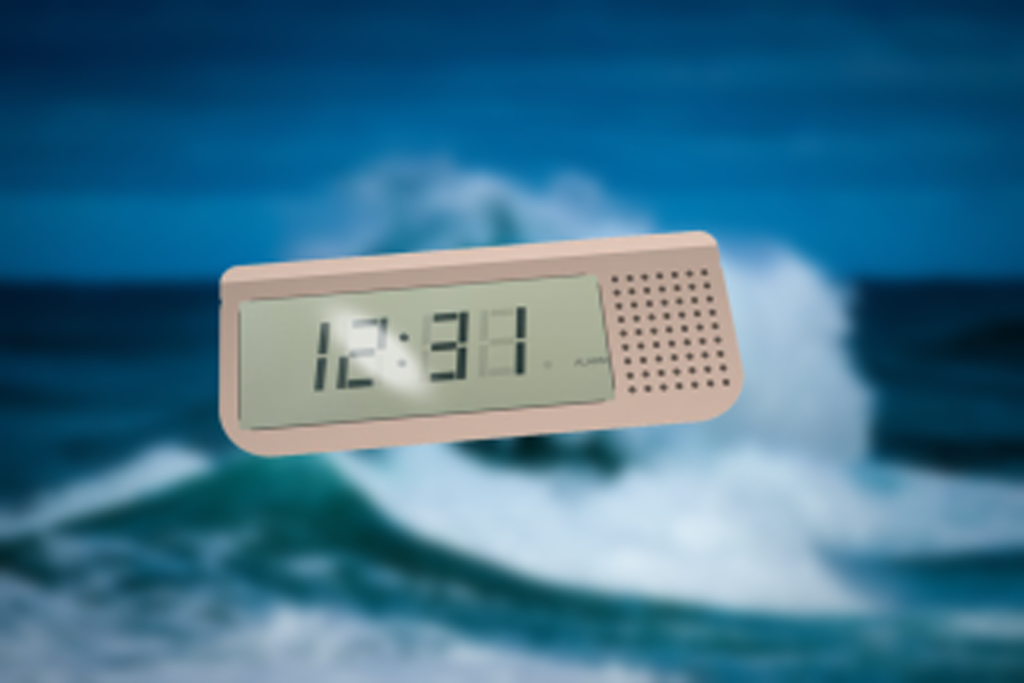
**12:31**
